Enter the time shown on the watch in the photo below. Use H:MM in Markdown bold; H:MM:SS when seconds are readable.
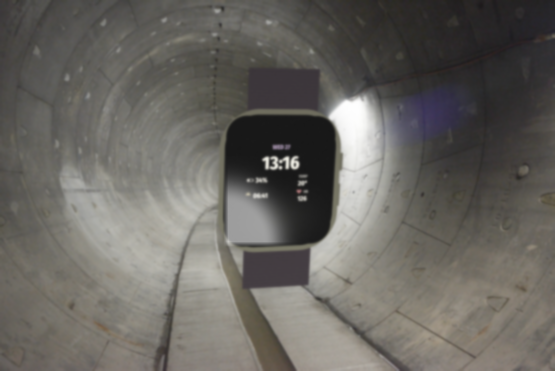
**13:16**
